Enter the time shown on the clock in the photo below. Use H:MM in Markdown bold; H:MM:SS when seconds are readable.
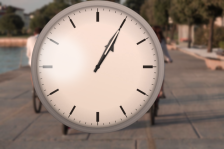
**1:05**
